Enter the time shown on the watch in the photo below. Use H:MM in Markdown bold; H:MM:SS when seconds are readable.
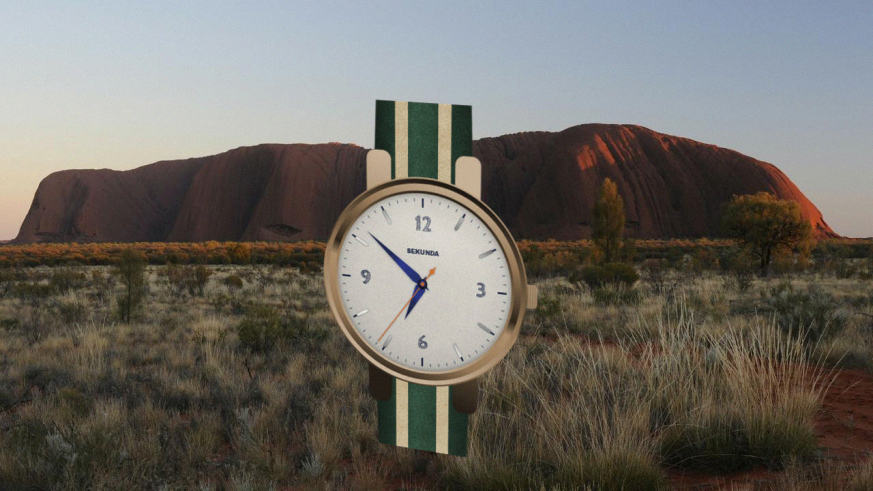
**6:51:36**
